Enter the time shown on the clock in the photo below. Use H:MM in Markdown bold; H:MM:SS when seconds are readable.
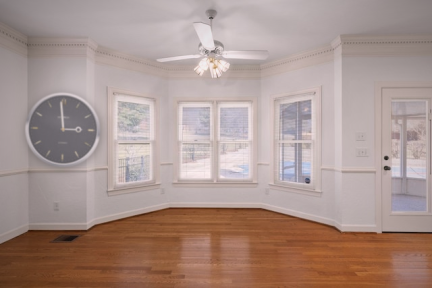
**2:59**
